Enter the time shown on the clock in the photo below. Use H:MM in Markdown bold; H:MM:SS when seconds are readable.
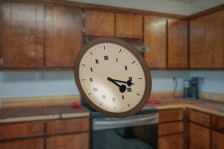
**4:17**
